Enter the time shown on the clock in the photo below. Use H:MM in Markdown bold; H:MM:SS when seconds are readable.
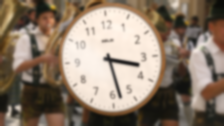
**3:28**
